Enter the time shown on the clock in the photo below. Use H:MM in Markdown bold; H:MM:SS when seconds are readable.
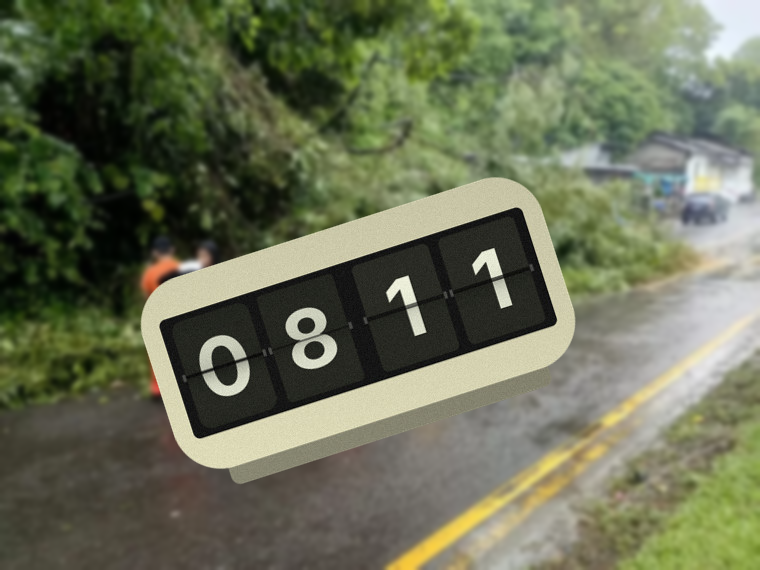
**8:11**
